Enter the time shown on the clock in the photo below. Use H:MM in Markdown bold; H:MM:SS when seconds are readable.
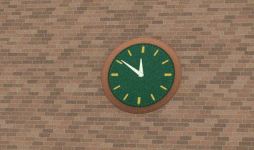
**11:51**
